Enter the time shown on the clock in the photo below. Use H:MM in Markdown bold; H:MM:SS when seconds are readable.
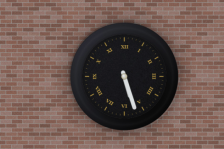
**5:27**
